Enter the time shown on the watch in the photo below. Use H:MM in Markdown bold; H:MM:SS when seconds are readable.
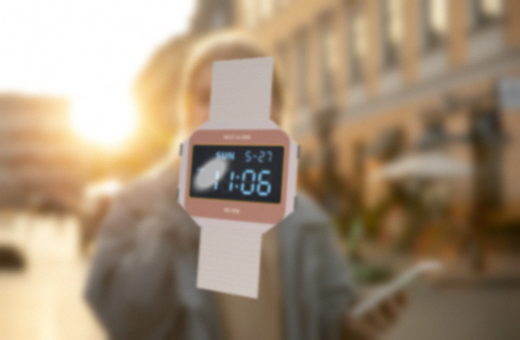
**11:06**
